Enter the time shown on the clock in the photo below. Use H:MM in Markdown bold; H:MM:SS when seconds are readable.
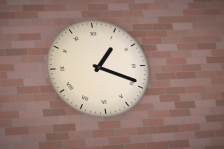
**1:19**
